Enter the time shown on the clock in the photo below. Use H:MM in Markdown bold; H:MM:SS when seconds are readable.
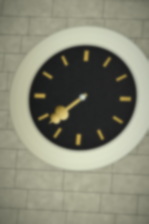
**7:38**
